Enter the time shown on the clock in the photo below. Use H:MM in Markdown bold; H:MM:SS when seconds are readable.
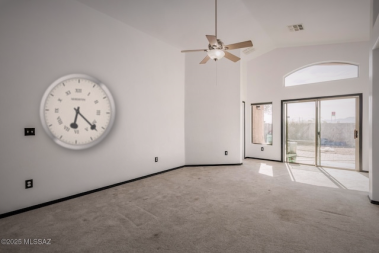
**6:22**
